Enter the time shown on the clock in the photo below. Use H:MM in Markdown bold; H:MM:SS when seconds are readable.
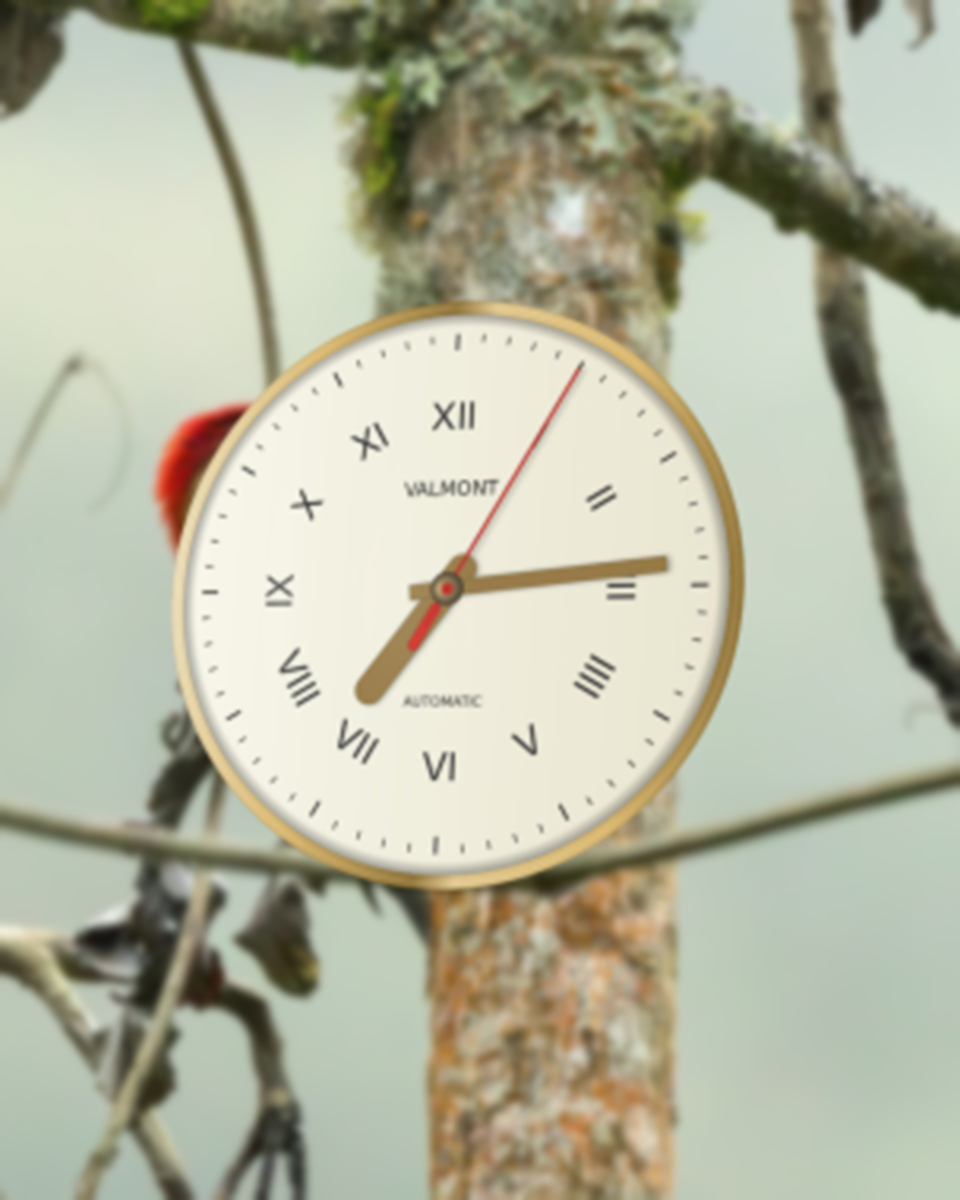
**7:14:05**
